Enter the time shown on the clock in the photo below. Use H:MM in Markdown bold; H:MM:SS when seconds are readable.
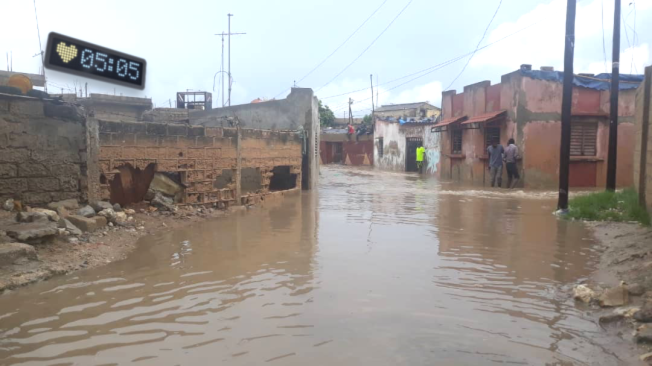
**5:05**
